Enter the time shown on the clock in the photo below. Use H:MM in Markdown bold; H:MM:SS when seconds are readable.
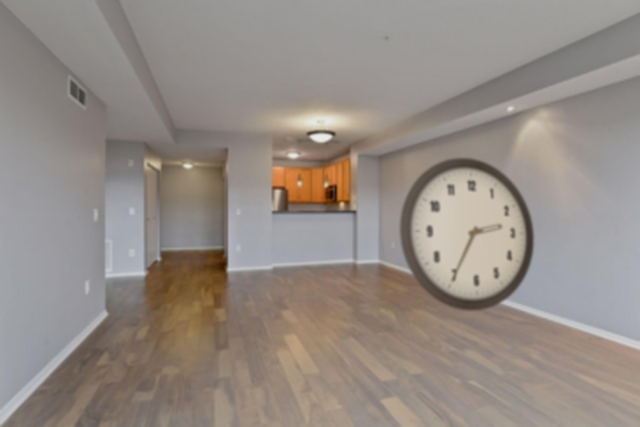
**2:35**
